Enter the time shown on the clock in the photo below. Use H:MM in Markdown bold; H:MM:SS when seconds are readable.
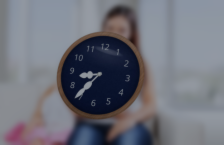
**8:36**
